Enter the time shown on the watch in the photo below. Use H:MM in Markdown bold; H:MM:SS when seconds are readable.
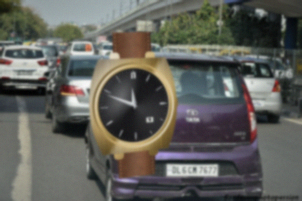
**11:49**
